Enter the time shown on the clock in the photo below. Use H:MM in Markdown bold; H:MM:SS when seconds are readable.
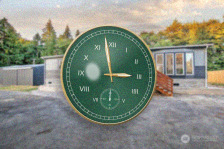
**2:58**
